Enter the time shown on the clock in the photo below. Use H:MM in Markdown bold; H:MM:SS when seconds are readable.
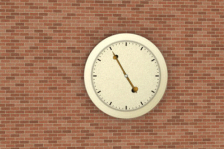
**4:55**
